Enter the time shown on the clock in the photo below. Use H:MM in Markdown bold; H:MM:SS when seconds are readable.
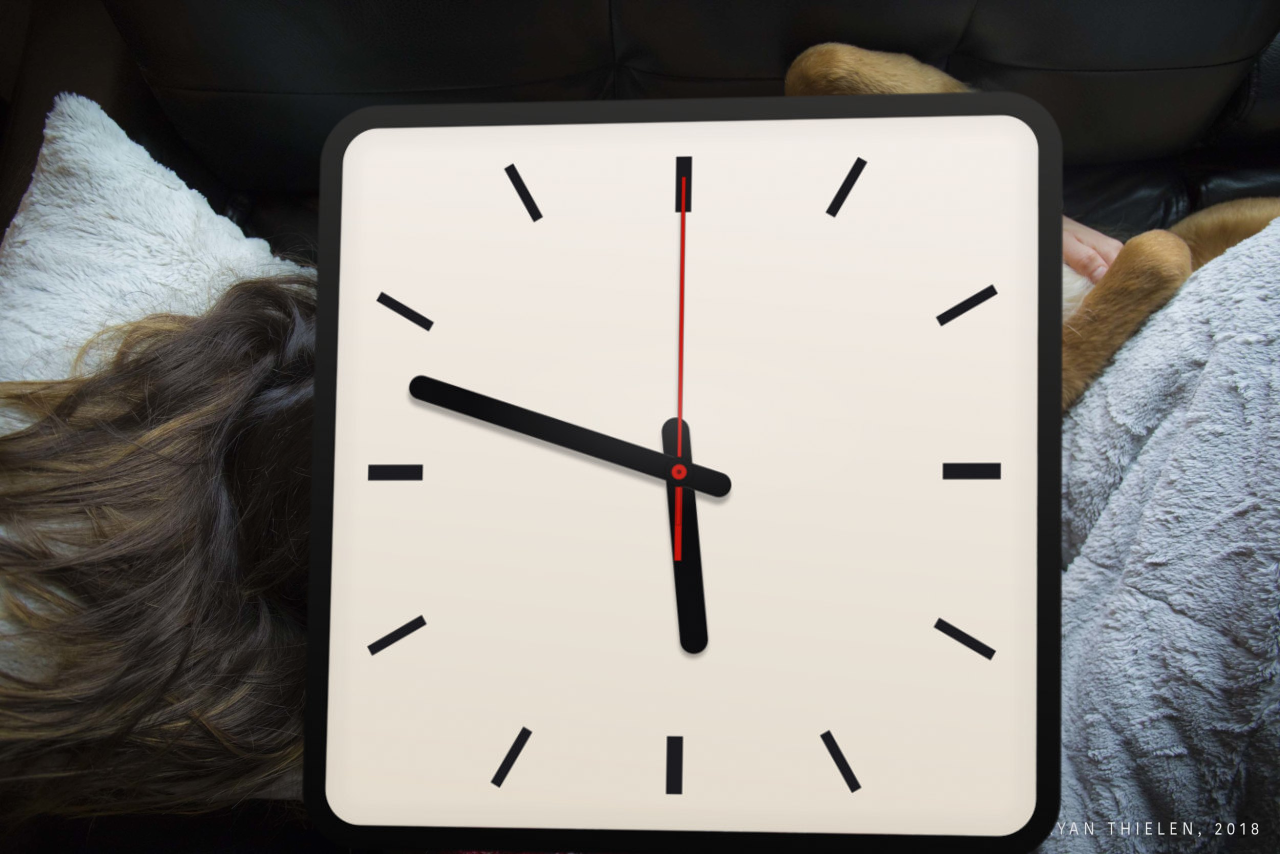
**5:48:00**
